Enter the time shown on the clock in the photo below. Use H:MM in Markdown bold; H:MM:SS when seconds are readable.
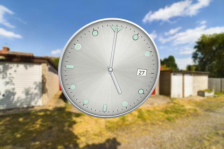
**5:00**
